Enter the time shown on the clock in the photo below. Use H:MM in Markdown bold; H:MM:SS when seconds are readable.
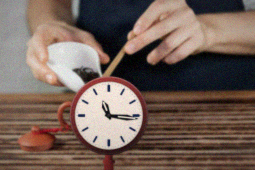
**11:16**
